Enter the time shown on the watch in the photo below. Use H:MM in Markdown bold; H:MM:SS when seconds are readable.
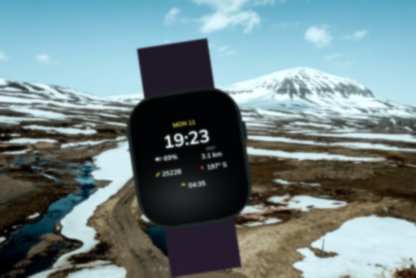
**19:23**
